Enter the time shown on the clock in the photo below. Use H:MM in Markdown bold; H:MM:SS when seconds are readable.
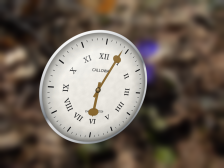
**6:04**
